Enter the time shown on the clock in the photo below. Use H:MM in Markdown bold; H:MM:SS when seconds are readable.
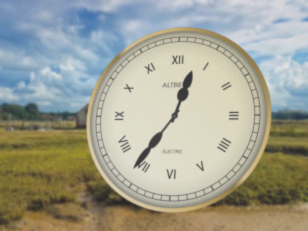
**12:36**
